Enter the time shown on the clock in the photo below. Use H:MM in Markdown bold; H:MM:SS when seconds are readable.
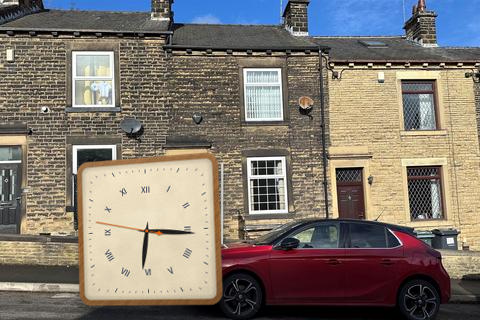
**6:15:47**
